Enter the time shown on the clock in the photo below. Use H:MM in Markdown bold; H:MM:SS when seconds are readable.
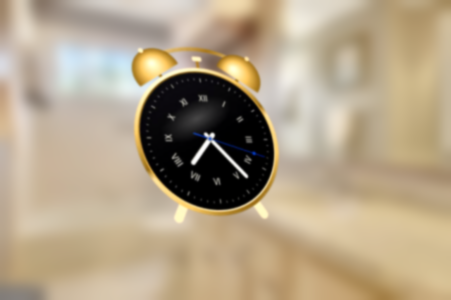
**7:23:18**
